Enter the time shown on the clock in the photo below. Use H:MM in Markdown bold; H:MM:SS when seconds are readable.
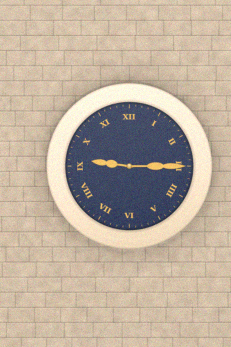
**9:15**
